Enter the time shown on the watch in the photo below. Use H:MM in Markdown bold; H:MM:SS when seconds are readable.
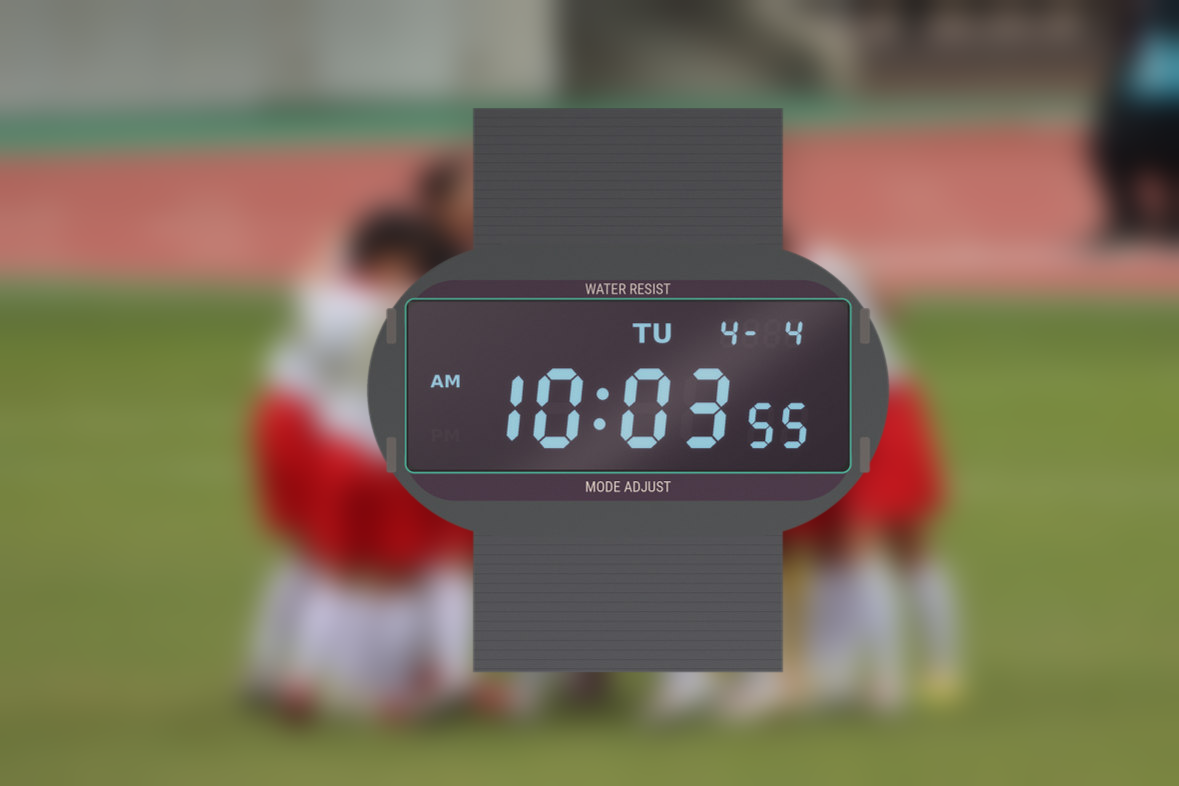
**10:03:55**
